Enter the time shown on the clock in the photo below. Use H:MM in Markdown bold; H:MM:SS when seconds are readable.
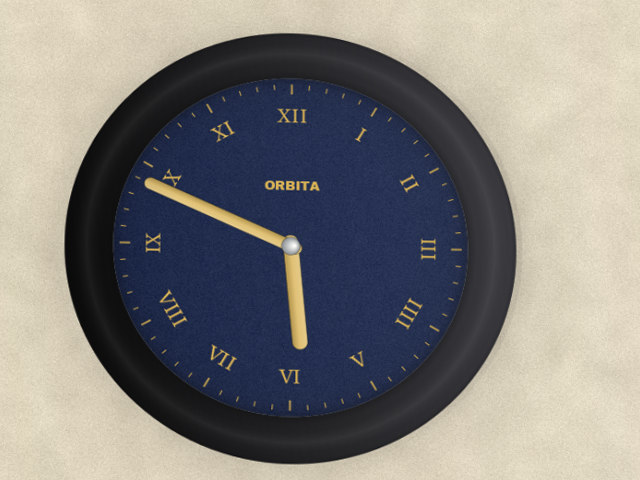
**5:49**
